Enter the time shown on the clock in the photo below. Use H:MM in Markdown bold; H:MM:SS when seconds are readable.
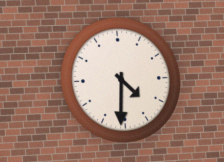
**4:31**
